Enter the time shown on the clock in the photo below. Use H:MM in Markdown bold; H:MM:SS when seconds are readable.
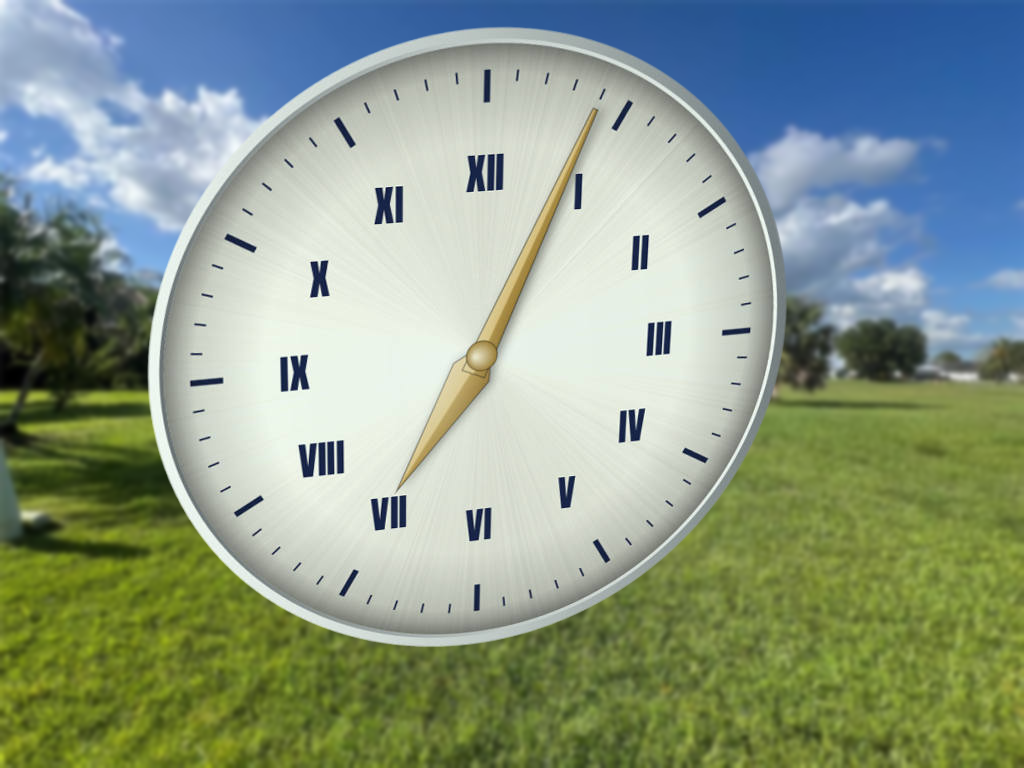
**7:04**
